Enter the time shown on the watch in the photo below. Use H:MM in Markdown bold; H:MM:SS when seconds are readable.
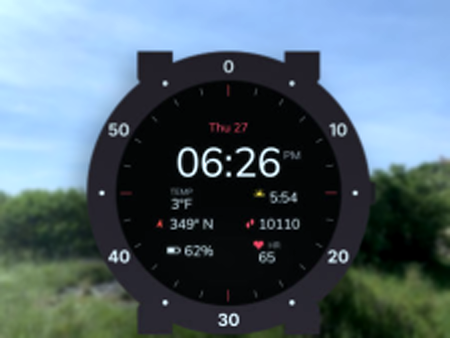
**6:26**
